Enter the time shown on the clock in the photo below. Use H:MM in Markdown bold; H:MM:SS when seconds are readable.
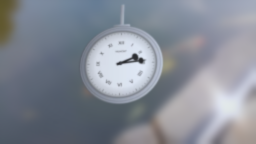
**2:14**
